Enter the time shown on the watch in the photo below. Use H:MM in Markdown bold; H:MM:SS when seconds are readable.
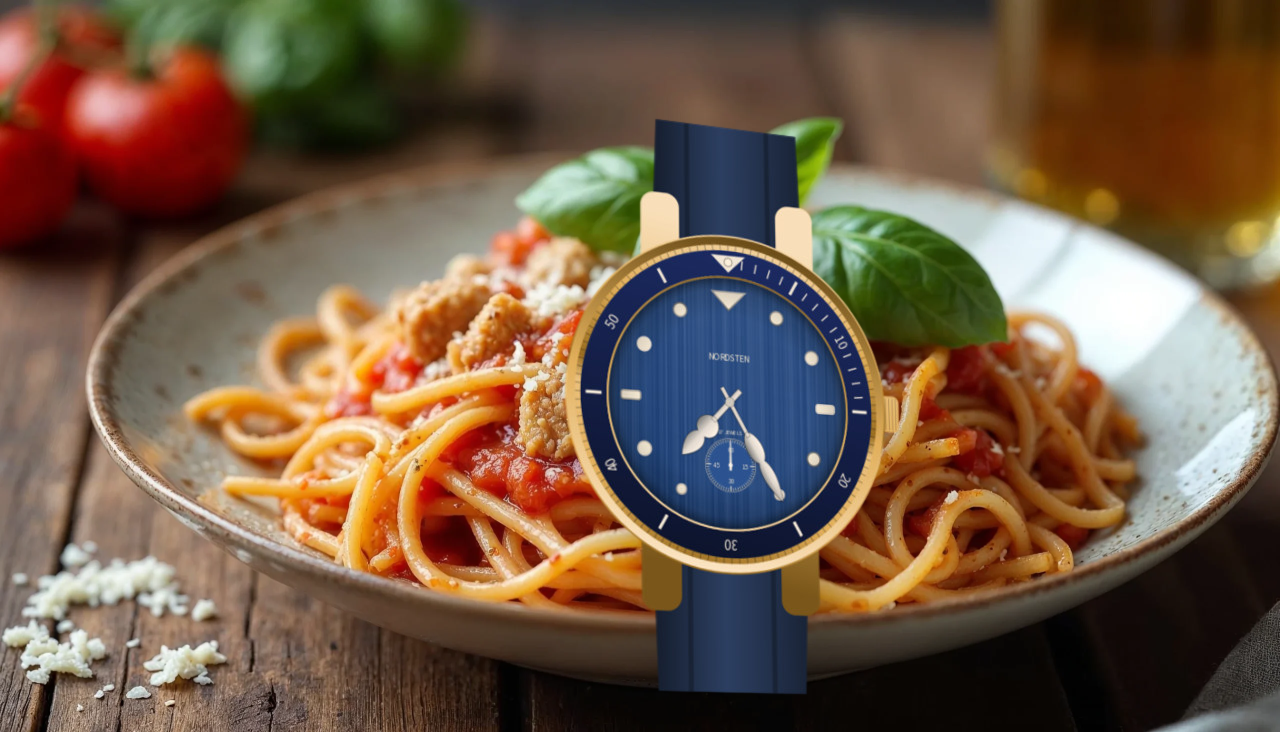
**7:25**
